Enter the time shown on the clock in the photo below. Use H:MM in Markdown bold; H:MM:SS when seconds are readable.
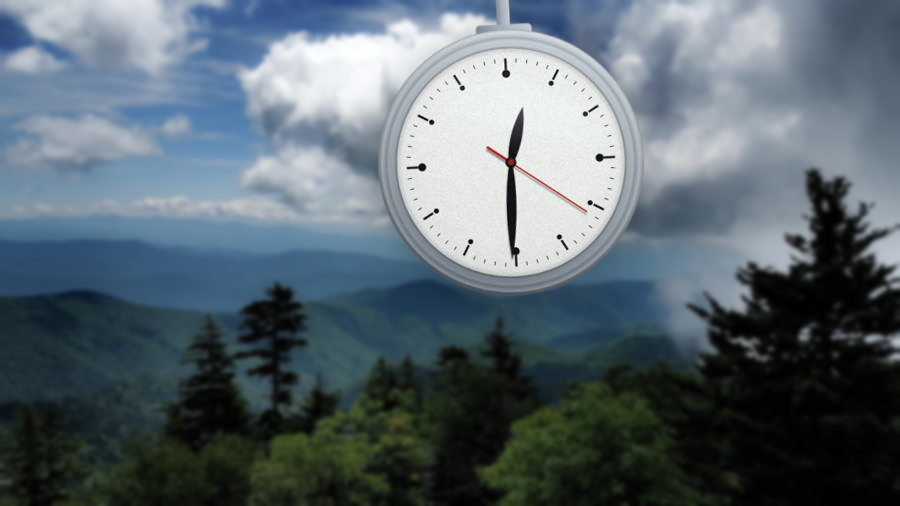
**12:30:21**
